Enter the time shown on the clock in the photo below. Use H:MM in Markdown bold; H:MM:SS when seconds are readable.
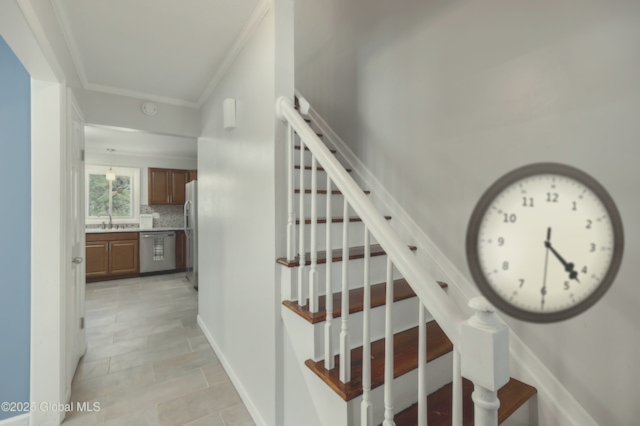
**4:22:30**
